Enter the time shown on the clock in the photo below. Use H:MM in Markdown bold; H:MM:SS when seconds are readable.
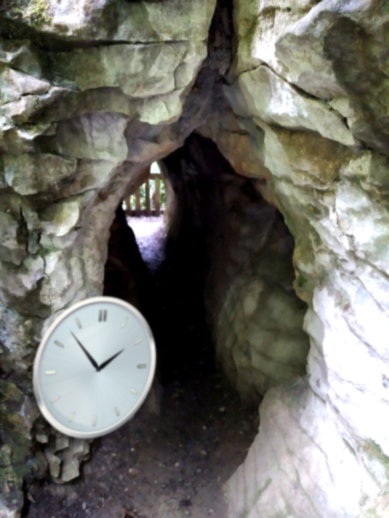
**1:53**
